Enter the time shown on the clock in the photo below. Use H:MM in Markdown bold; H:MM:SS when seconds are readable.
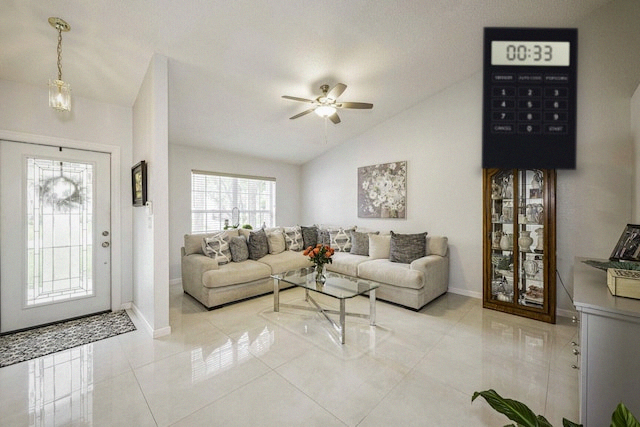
**0:33**
